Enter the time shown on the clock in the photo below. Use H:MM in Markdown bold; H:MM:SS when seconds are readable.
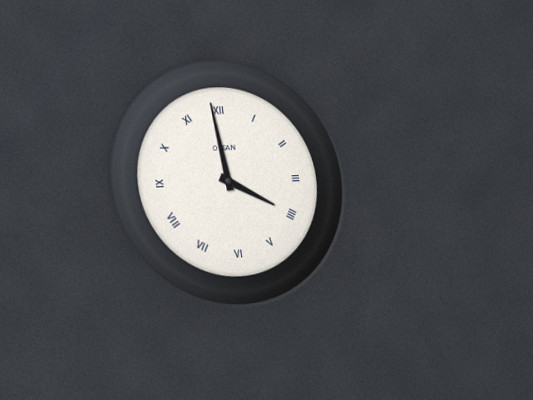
**3:59**
